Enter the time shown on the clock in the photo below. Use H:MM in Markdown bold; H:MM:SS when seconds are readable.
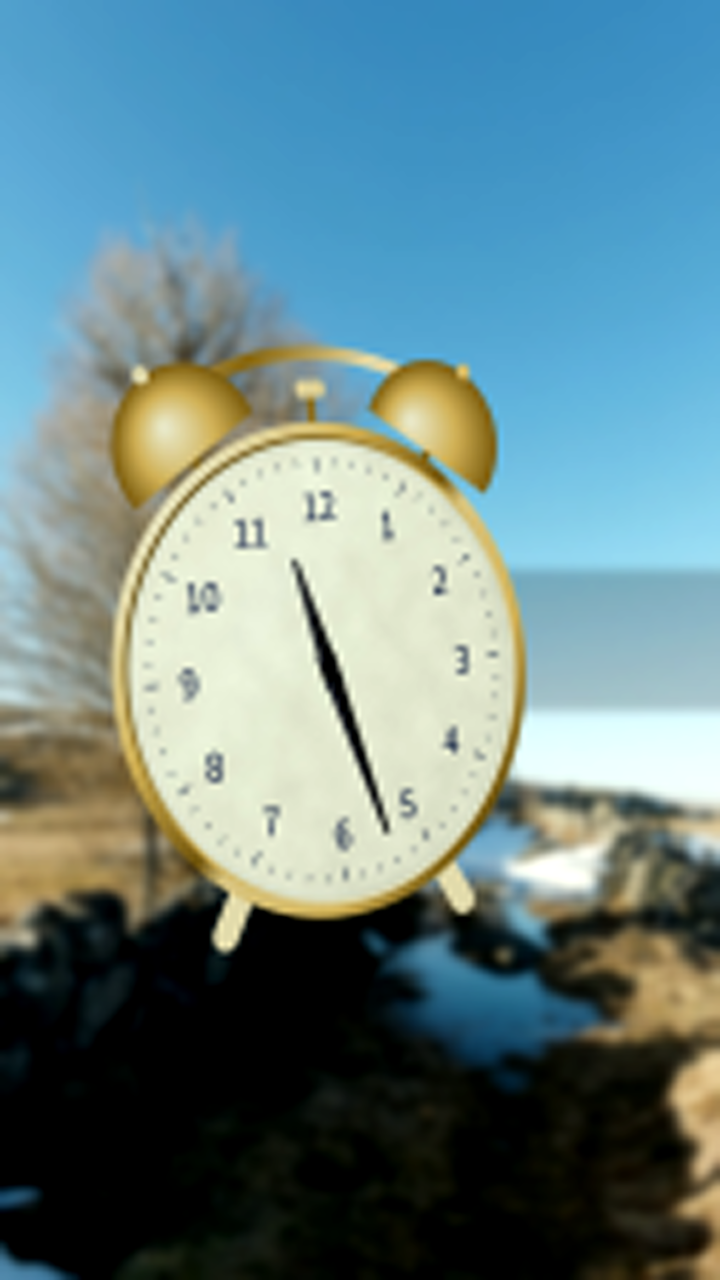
**11:27**
